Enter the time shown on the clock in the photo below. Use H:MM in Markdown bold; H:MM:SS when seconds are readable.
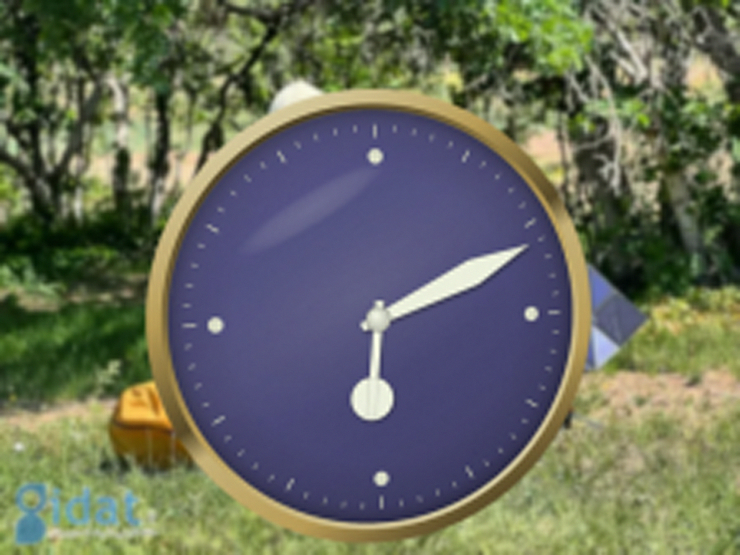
**6:11**
